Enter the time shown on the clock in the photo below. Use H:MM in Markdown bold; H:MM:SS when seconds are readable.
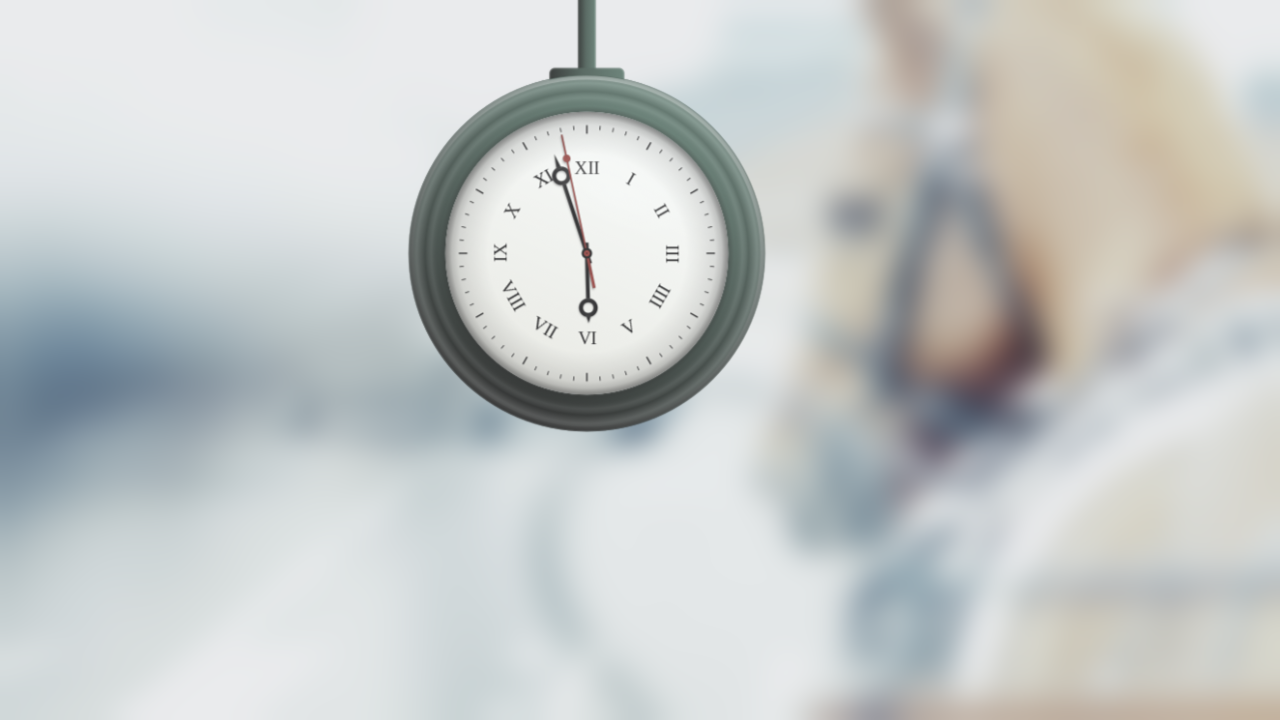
**5:56:58**
